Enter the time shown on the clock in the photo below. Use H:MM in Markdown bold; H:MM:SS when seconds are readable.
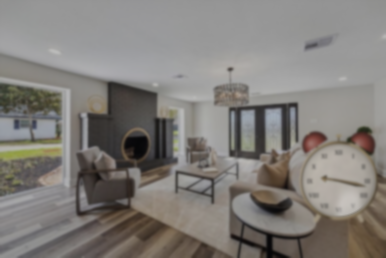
**9:17**
